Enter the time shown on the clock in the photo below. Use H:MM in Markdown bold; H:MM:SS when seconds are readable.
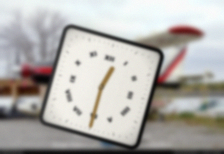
**12:30**
